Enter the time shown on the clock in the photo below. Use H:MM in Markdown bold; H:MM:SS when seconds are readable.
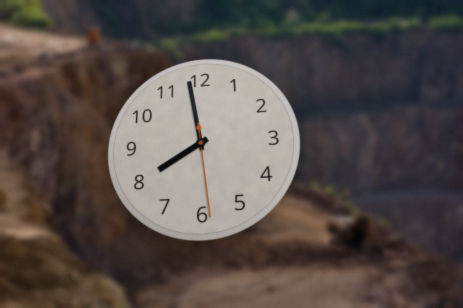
**7:58:29**
